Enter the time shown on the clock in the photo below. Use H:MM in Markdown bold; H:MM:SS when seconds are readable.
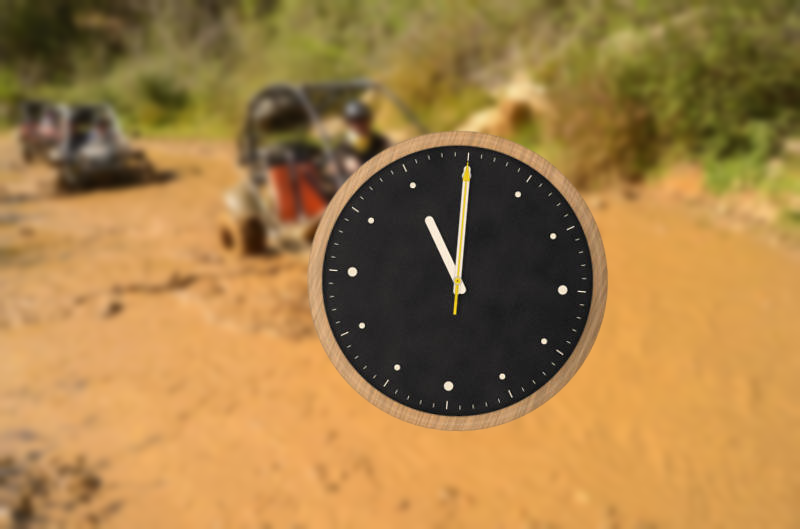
**11:00:00**
